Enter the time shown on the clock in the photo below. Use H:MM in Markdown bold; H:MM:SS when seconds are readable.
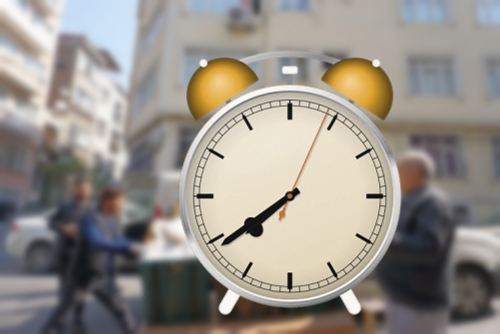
**7:39:04**
